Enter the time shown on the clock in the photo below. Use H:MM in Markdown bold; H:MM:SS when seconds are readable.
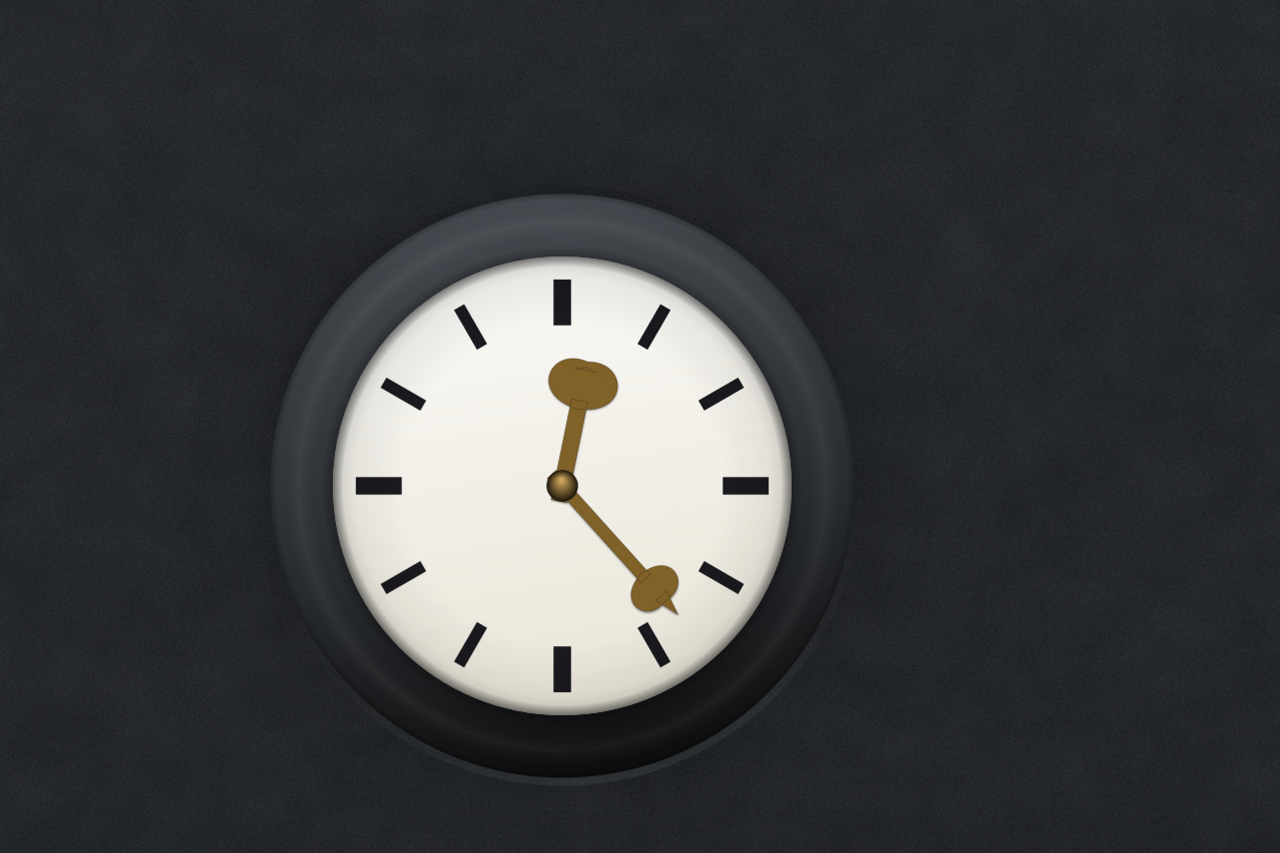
**12:23**
